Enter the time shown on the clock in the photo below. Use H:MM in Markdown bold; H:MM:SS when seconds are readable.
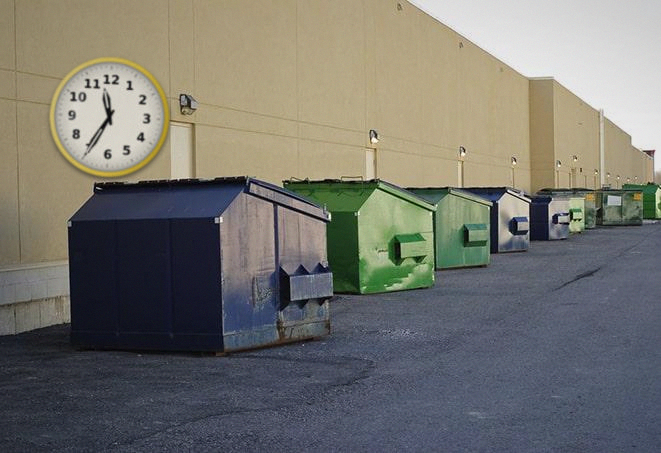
**11:35**
